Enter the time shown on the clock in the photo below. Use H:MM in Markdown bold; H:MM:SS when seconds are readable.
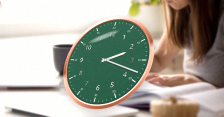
**2:18**
